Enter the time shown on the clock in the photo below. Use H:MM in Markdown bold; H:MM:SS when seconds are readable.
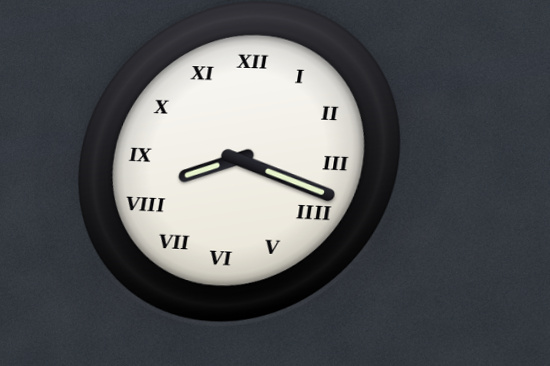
**8:18**
